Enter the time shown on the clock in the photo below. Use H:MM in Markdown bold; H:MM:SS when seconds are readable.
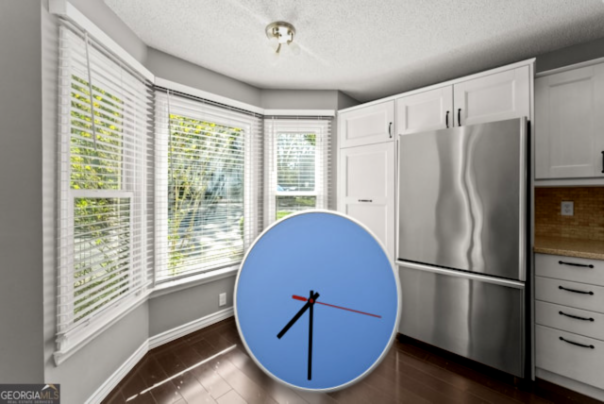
**7:30:17**
